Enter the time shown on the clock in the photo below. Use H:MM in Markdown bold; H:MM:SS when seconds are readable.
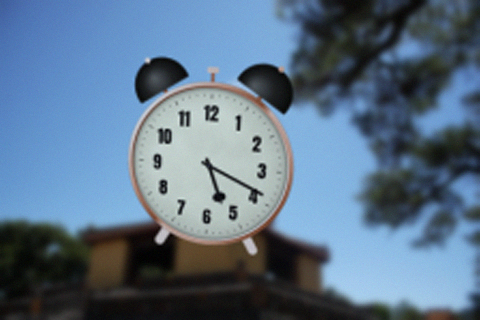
**5:19**
